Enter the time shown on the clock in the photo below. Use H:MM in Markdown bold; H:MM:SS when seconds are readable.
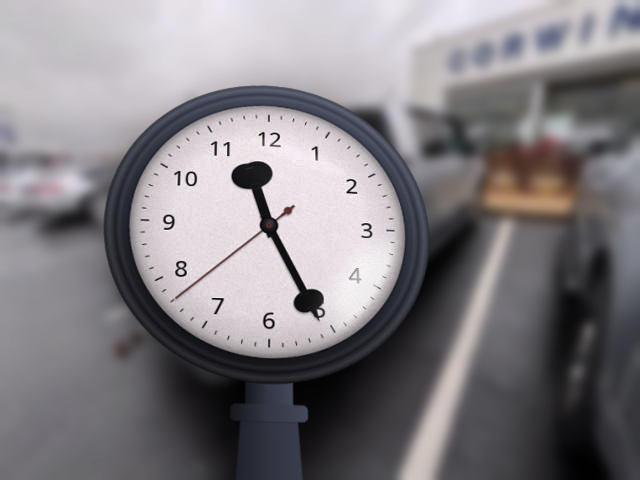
**11:25:38**
